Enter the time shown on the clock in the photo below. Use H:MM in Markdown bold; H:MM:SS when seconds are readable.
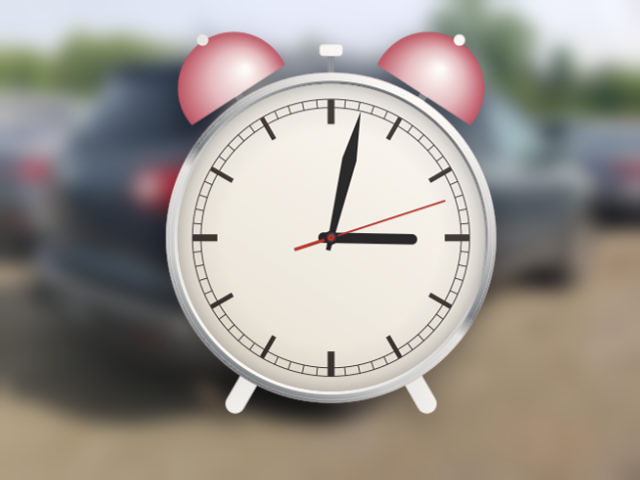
**3:02:12**
